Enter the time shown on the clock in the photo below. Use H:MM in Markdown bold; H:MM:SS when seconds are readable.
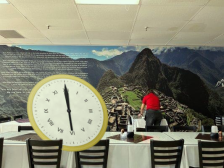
**6:00**
